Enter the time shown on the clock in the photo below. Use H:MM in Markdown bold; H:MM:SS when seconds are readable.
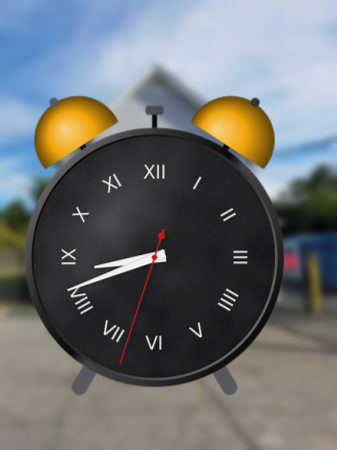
**8:41:33**
